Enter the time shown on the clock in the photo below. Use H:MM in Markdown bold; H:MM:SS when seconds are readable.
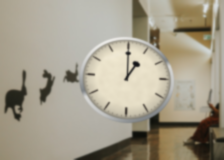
**1:00**
